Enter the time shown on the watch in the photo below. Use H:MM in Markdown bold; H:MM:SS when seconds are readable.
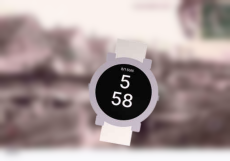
**5:58**
